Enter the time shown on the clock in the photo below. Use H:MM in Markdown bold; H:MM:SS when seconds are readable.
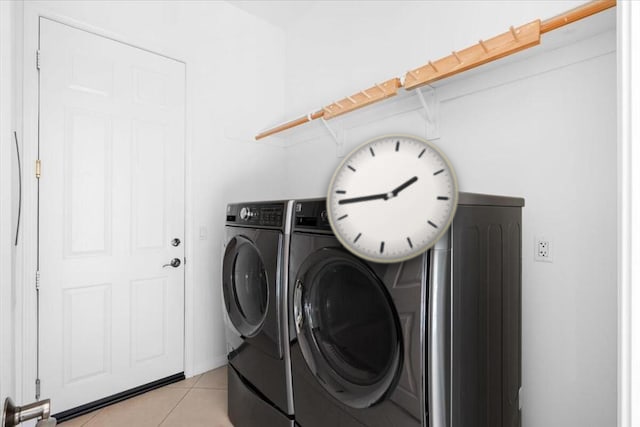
**1:43**
